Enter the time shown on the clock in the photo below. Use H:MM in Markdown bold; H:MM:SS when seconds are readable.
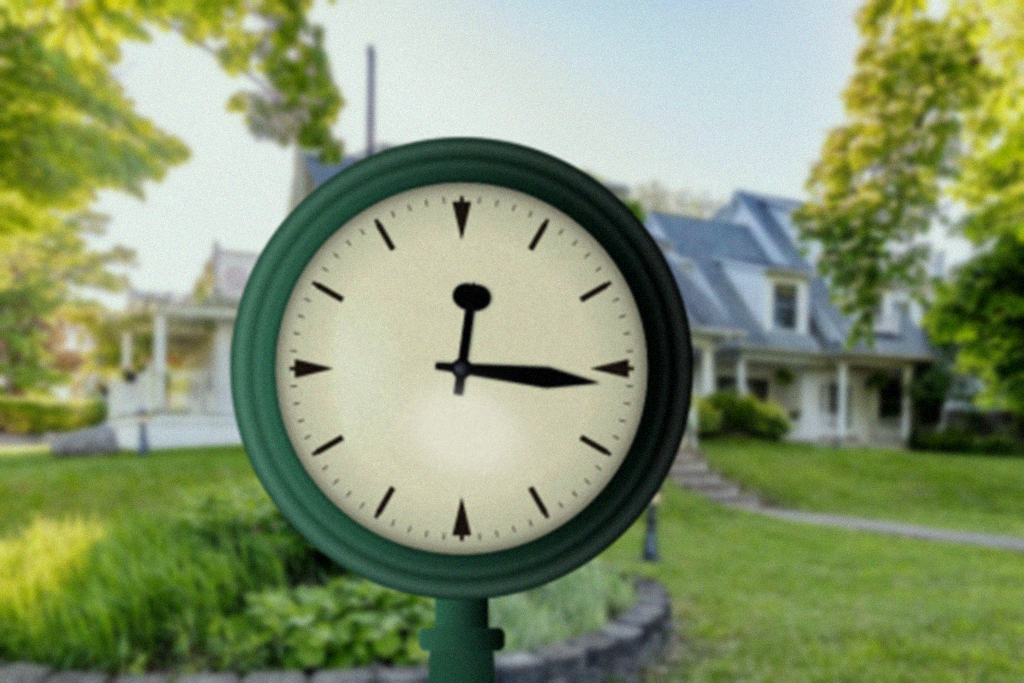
**12:16**
